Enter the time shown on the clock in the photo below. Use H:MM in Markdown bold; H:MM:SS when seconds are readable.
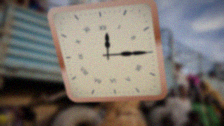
**12:15**
